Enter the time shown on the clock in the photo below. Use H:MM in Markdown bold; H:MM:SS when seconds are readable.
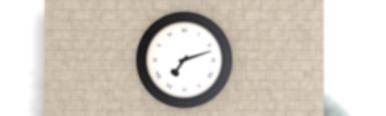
**7:12**
